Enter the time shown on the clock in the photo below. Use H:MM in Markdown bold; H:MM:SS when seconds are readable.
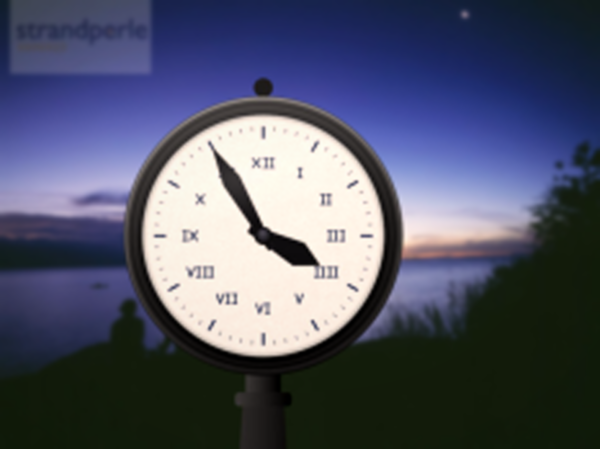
**3:55**
